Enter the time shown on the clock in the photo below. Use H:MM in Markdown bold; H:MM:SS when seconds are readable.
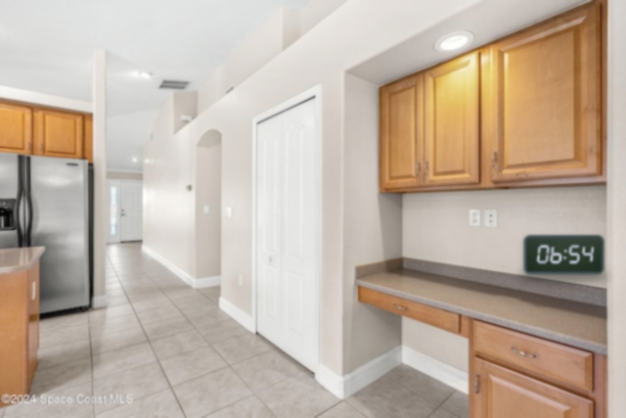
**6:54**
